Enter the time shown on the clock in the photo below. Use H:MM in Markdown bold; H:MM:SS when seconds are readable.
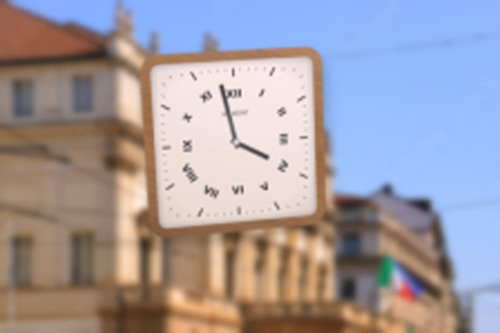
**3:58**
